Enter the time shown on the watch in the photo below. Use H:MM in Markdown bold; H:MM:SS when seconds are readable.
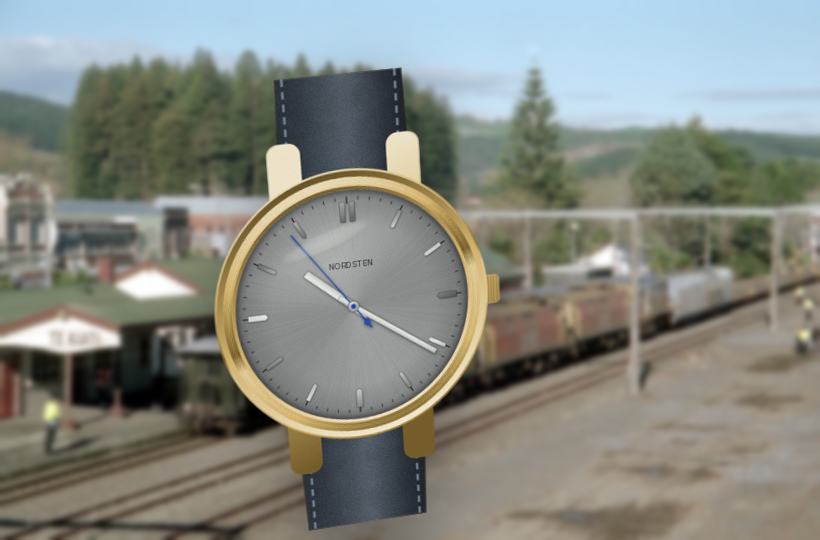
**10:20:54**
